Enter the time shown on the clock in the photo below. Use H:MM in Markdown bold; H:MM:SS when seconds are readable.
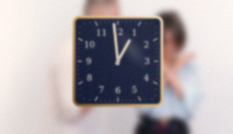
**12:59**
